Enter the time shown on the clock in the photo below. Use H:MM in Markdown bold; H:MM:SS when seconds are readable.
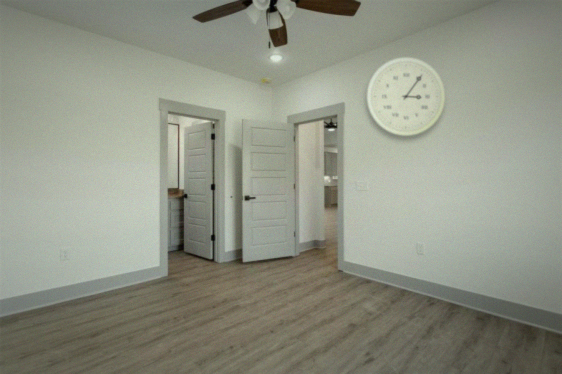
**3:06**
